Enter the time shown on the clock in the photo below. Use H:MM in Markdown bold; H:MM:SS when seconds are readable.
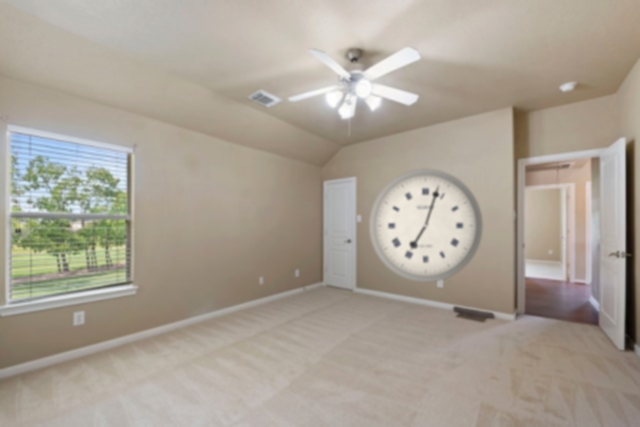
**7:03**
